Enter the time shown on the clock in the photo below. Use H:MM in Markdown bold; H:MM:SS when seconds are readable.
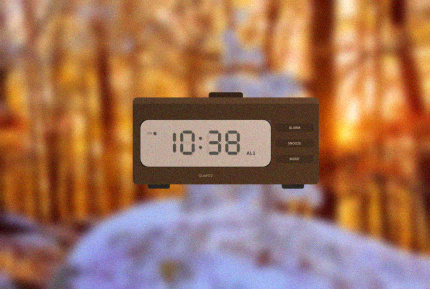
**10:38**
